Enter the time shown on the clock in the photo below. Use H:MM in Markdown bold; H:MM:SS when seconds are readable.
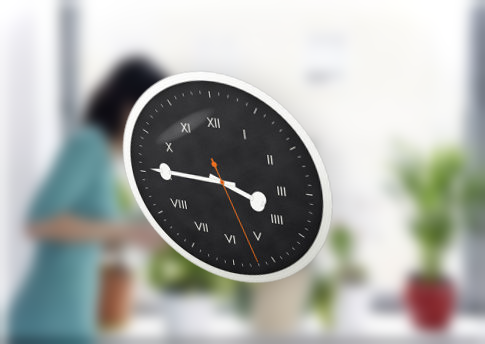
**3:45:27**
